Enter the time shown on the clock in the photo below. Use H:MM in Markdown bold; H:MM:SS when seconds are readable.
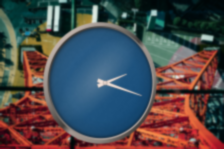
**2:18**
